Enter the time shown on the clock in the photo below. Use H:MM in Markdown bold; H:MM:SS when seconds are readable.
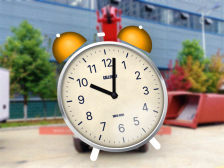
**10:02**
